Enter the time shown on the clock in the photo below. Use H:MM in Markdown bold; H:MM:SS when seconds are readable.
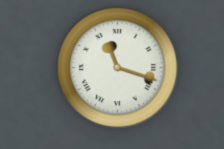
**11:18**
